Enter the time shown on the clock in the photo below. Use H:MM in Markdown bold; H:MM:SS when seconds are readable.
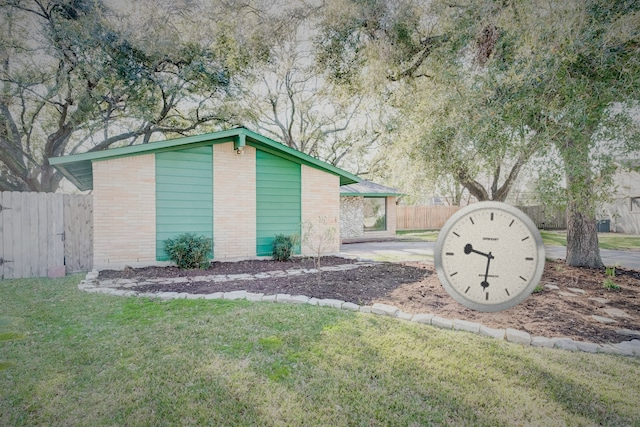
**9:31**
